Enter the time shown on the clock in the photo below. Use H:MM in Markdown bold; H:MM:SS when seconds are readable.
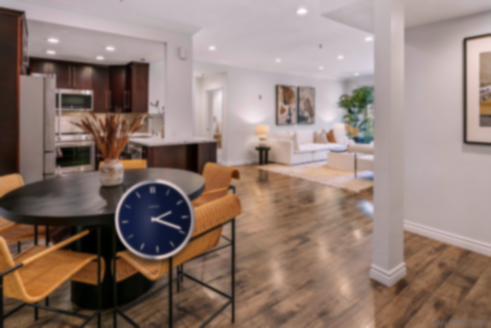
**2:19**
